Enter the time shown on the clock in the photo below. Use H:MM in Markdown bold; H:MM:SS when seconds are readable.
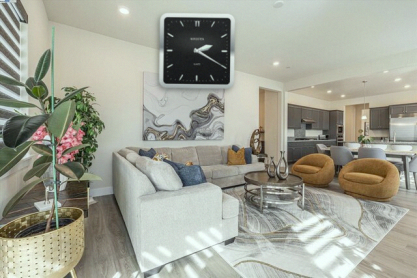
**2:20**
